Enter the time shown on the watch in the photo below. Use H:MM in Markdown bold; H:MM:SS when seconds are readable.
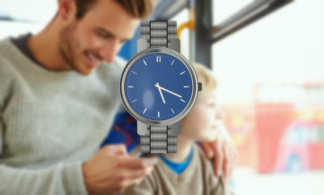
**5:19**
